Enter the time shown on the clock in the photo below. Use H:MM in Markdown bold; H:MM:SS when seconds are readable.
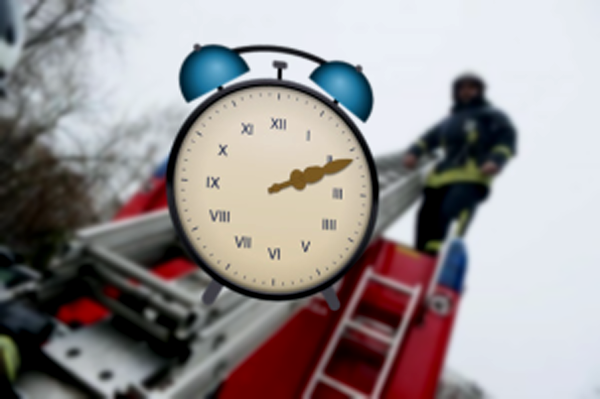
**2:11**
